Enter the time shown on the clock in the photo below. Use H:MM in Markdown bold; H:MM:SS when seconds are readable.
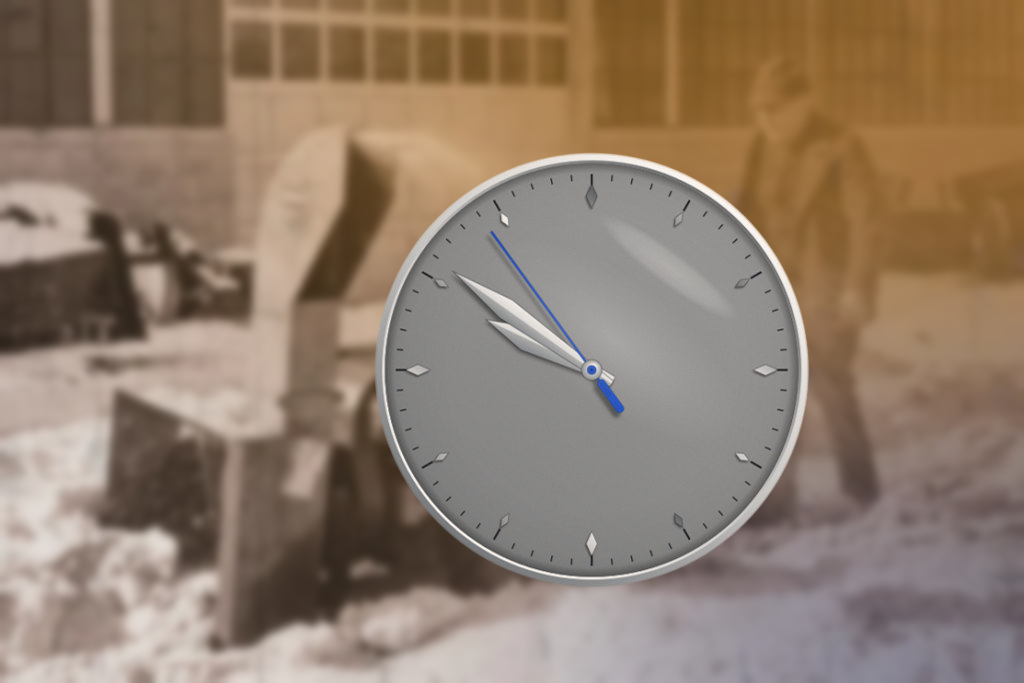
**9:50:54**
